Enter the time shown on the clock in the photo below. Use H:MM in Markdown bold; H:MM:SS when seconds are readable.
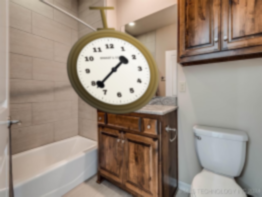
**1:38**
